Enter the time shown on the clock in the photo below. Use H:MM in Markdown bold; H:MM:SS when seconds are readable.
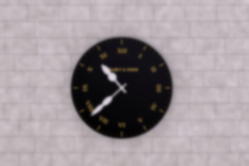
**10:38**
